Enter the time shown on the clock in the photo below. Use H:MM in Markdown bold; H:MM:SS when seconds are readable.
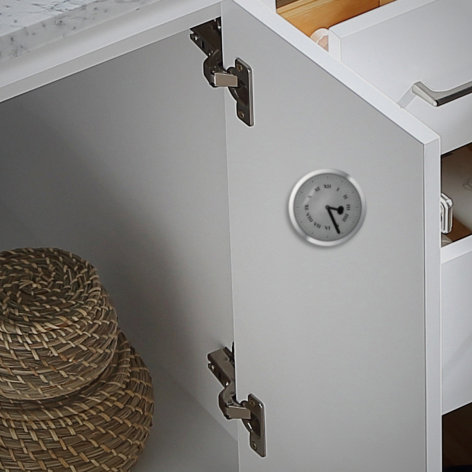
**3:26**
